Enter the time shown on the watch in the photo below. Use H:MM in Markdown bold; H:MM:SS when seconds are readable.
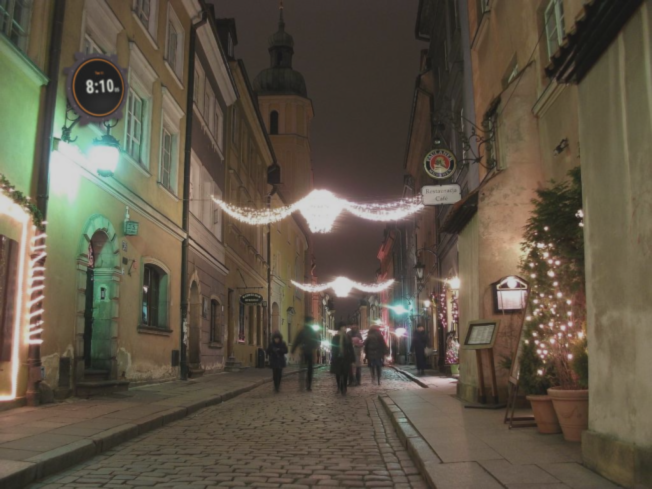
**8:10**
